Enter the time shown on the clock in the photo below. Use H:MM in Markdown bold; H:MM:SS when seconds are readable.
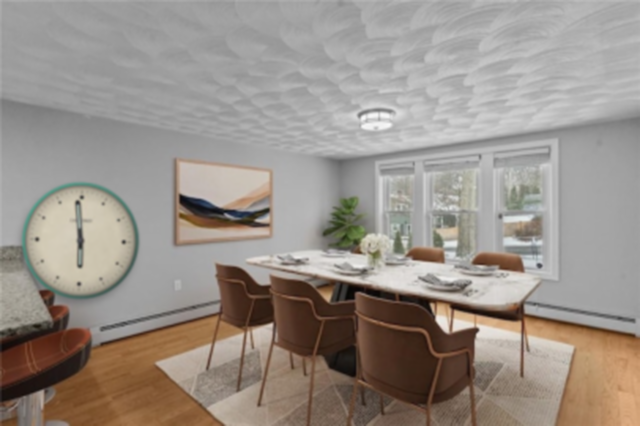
**5:59**
